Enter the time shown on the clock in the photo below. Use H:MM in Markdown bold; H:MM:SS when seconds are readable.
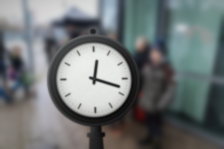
**12:18**
